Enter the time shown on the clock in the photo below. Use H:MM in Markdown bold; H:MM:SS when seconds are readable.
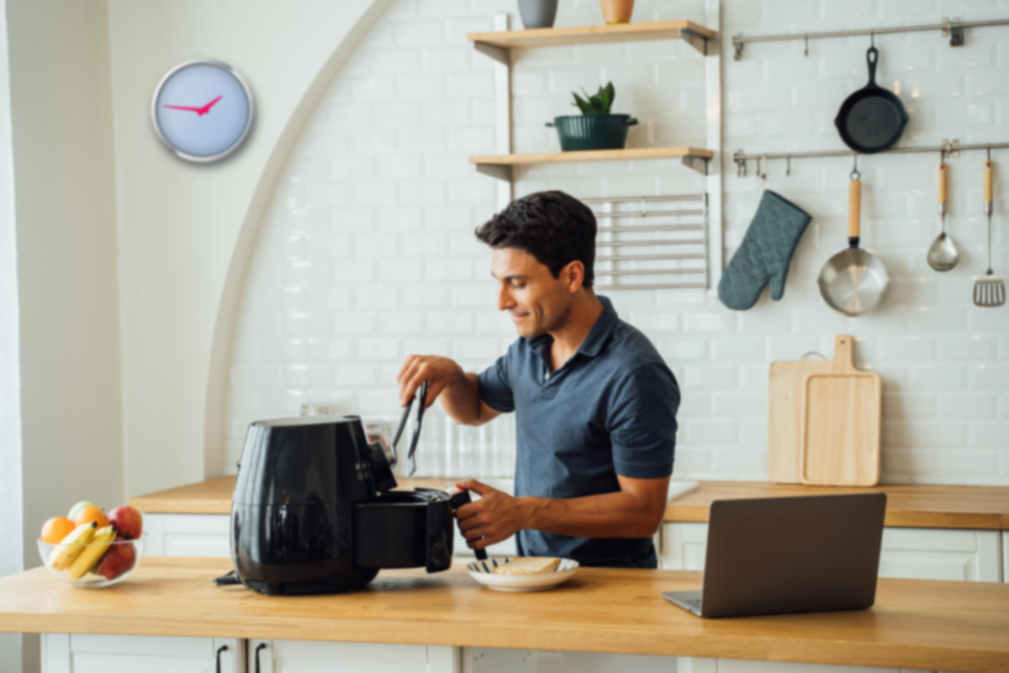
**1:46**
